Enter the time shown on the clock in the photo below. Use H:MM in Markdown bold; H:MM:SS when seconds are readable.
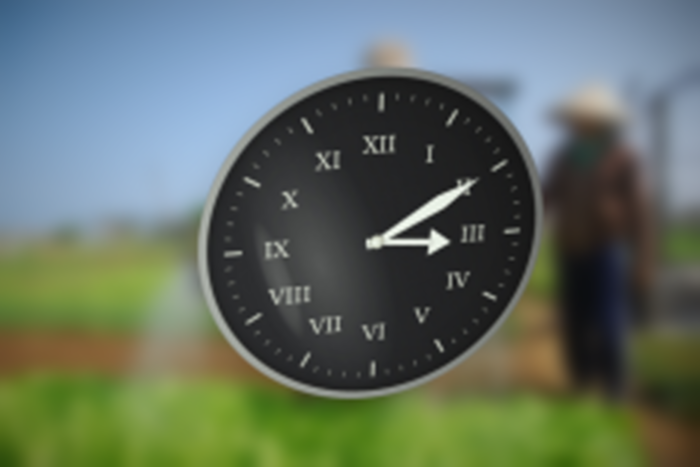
**3:10**
